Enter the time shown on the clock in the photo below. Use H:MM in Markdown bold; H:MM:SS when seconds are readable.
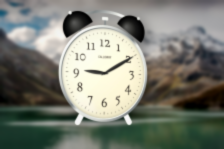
**9:10**
